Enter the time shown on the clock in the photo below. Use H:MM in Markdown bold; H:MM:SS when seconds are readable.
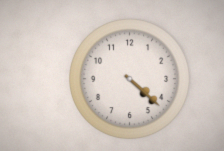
**4:22**
